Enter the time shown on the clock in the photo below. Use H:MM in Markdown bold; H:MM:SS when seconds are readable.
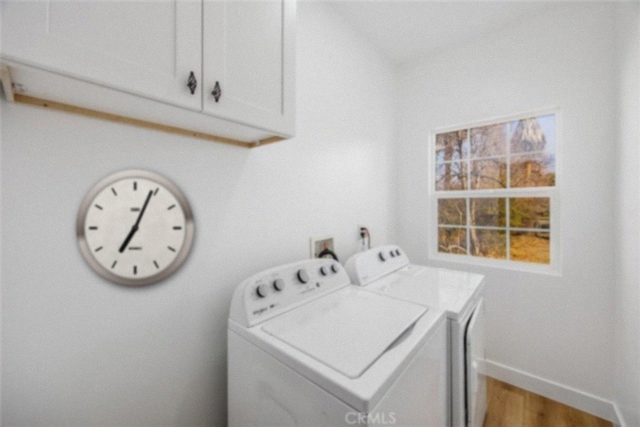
**7:04**
